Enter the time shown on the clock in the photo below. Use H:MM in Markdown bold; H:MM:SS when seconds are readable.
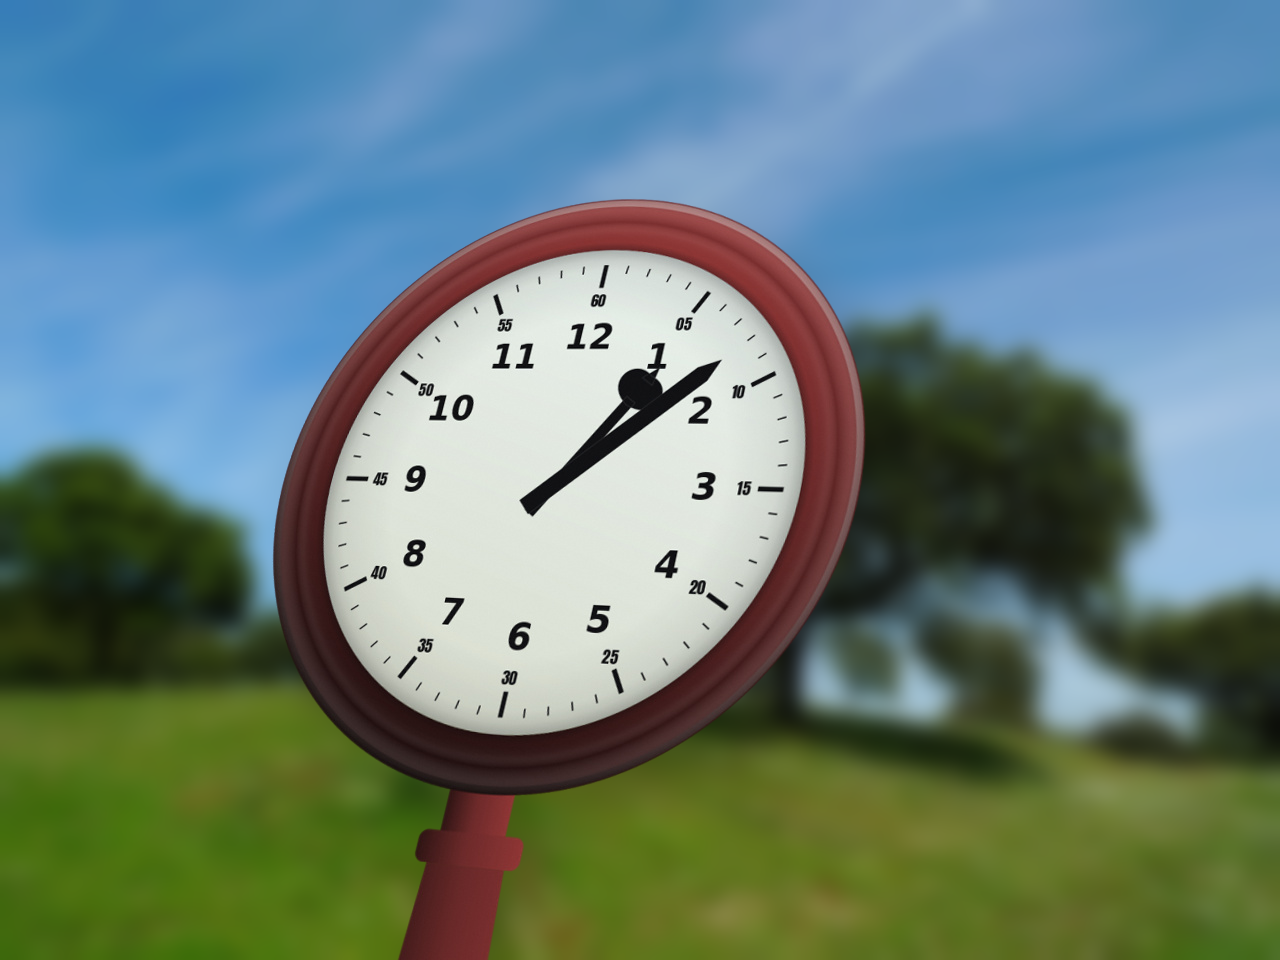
**1:08**
